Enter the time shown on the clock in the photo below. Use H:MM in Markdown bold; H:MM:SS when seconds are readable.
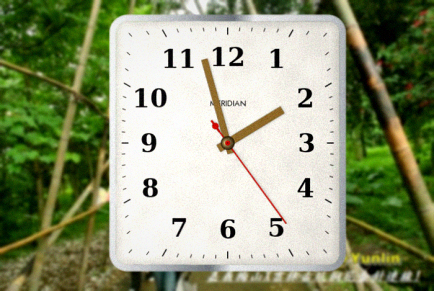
**1:57:24**
